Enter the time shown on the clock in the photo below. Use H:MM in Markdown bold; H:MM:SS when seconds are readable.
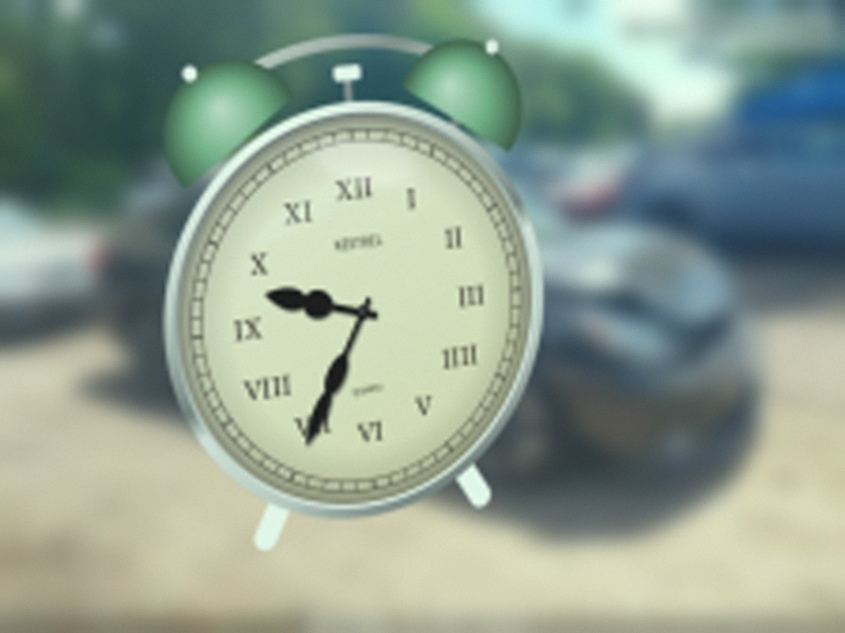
**9:35**
